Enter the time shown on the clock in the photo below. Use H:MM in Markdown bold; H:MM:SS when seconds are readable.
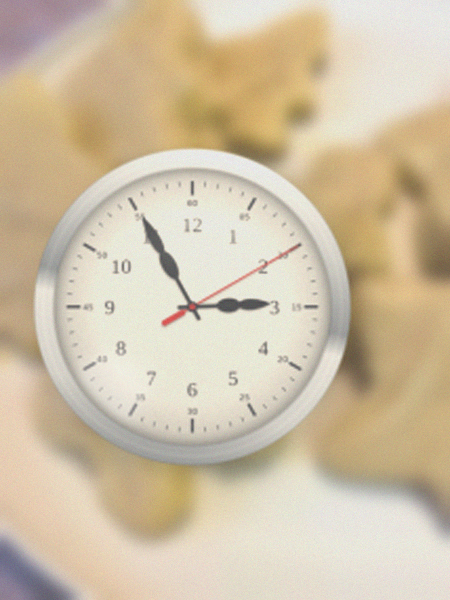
**2:55:10**
